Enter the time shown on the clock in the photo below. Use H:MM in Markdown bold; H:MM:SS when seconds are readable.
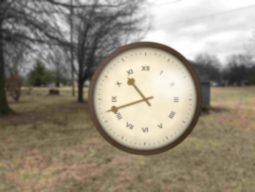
**10:42**
